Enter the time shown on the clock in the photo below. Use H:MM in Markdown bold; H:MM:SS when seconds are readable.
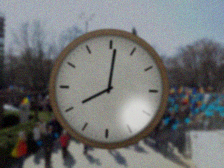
**8:01**
